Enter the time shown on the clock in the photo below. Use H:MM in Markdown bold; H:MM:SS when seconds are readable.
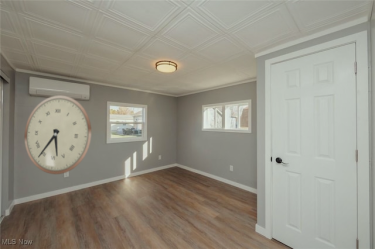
**5:36**
